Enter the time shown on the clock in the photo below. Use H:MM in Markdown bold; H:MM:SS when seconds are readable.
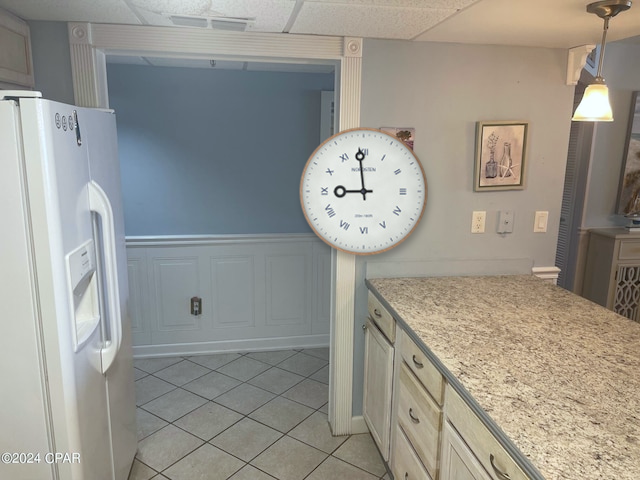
**8:59**
